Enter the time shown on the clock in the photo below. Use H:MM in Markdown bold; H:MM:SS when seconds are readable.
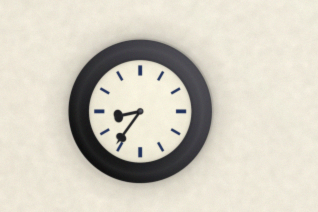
**8:36**
